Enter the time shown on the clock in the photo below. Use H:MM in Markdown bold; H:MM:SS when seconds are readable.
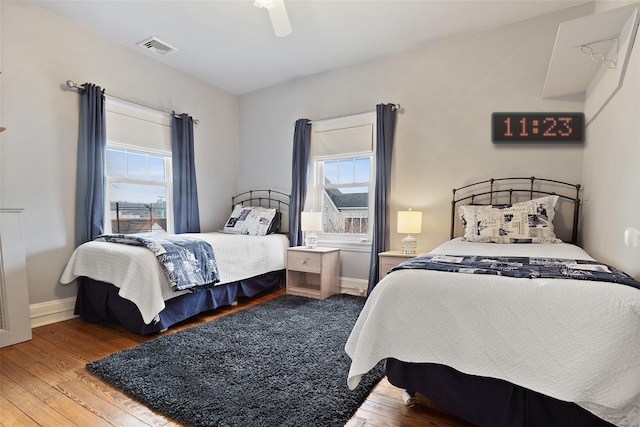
**11:23**
